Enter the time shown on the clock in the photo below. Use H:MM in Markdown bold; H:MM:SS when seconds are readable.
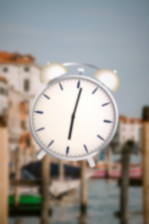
**6:01**
